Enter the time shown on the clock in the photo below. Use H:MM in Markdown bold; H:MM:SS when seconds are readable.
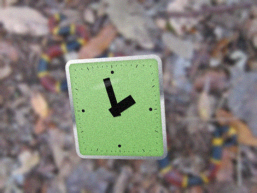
**1:58**
